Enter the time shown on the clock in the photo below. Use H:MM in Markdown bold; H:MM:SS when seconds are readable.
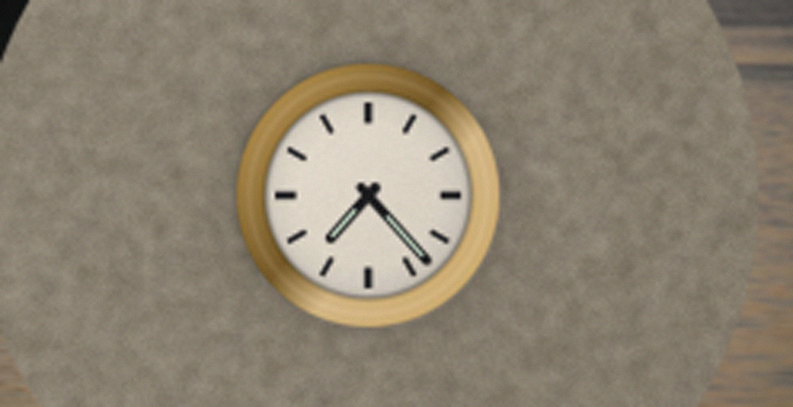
**7:23**
